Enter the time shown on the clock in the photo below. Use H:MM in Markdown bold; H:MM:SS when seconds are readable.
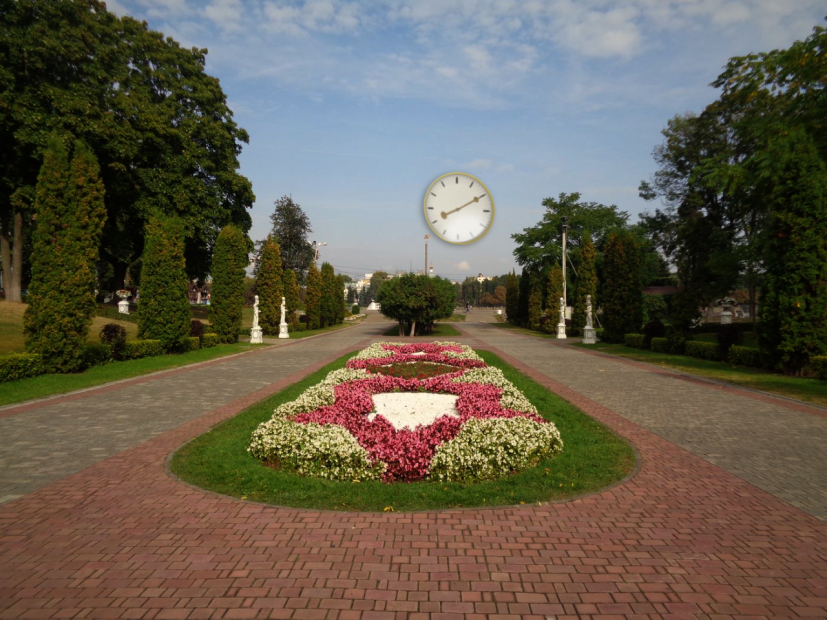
**8:10**
